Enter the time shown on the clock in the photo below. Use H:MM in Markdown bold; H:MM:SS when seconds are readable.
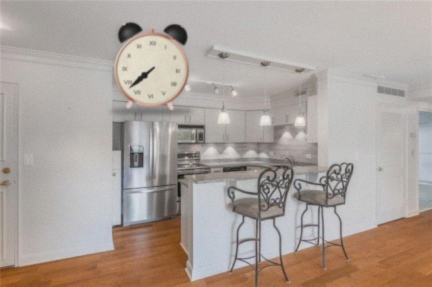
**7:38**
